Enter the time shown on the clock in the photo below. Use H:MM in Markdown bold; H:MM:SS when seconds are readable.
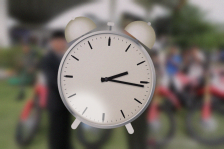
**2:16**
